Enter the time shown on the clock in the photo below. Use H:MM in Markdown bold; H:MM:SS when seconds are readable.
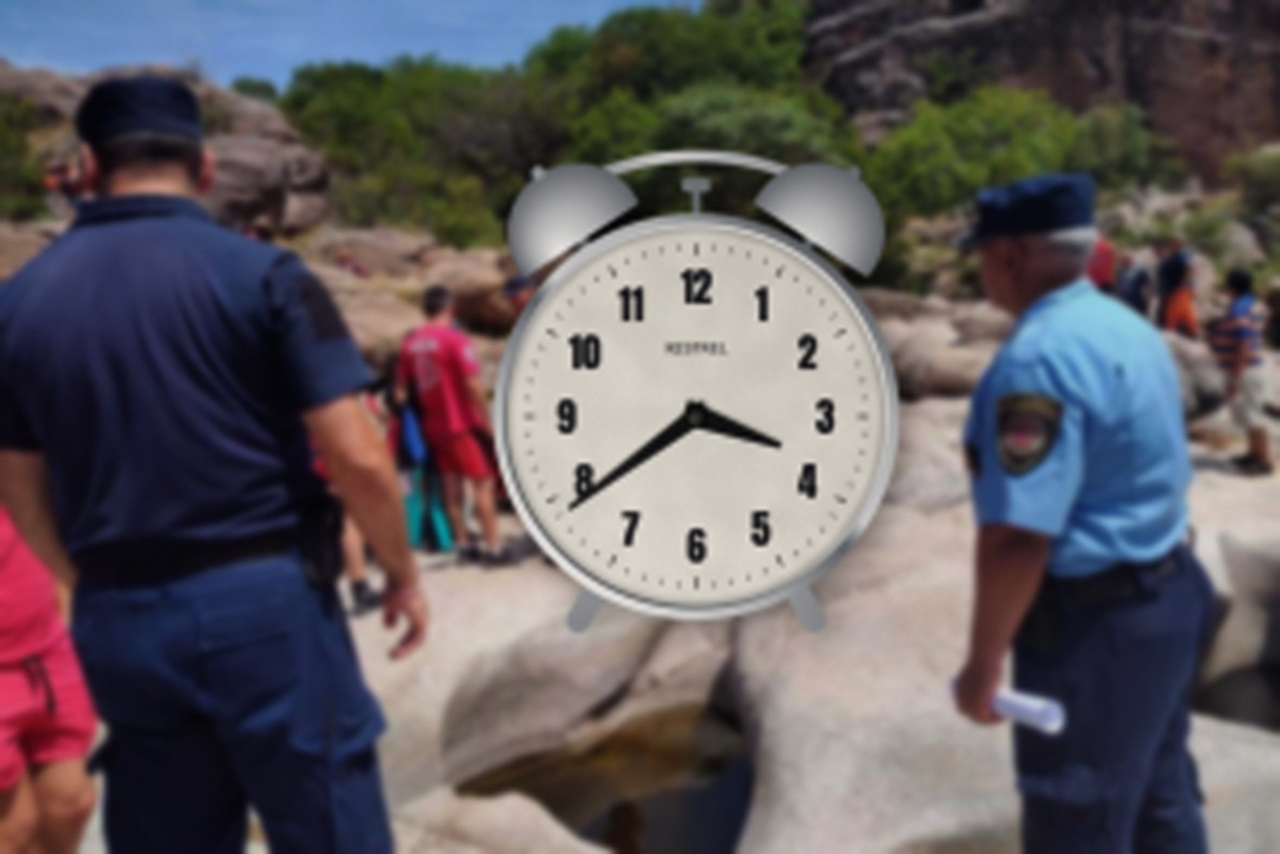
**3:39**
